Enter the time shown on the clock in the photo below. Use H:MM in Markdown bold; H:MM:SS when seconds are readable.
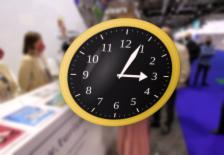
**3:04**
